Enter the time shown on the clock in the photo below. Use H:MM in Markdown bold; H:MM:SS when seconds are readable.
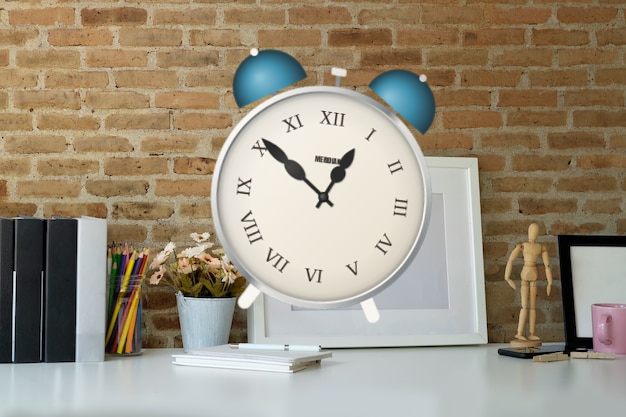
**12:51**
